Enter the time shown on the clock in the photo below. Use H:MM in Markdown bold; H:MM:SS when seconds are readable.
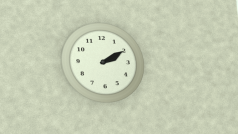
**2:10**
